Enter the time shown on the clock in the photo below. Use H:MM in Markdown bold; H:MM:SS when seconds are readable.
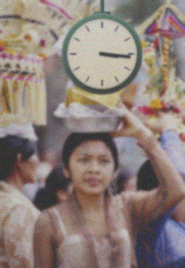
**3:16**
